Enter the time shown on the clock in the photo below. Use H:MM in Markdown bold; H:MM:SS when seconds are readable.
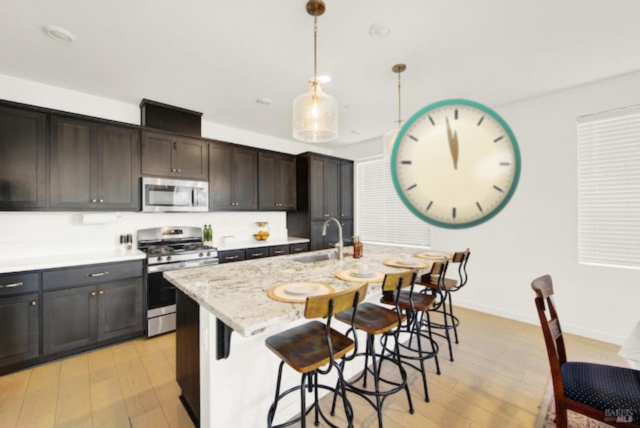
**11:58**
